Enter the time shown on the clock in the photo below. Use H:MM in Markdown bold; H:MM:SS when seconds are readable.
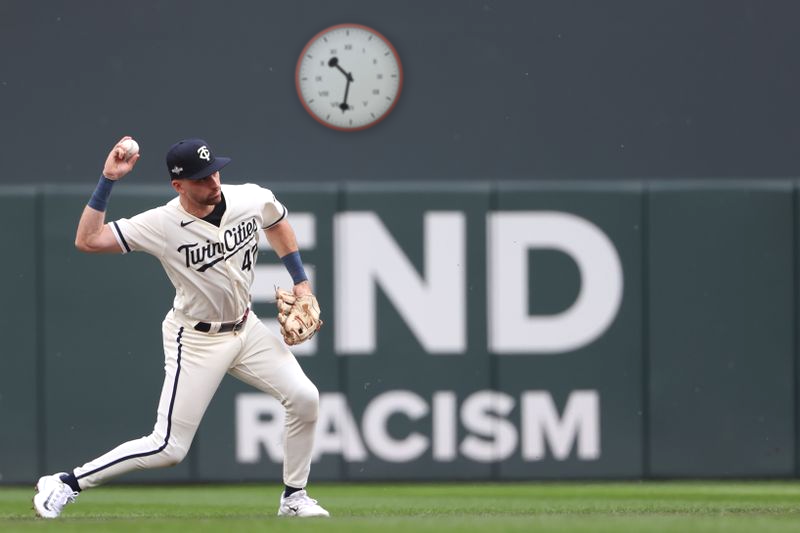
**10:32**
